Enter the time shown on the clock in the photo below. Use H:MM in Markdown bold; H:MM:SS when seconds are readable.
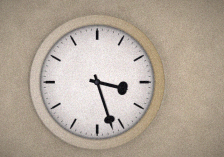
**3:27**
